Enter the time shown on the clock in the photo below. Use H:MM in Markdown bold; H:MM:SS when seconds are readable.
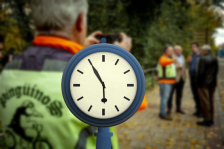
**5:55**
